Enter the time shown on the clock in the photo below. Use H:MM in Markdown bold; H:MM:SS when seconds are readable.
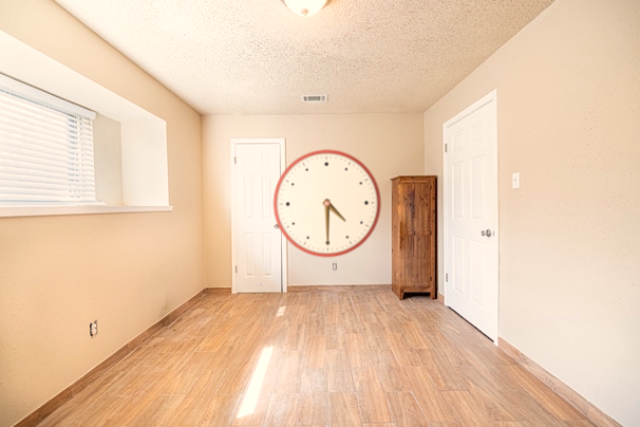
**4:30**
